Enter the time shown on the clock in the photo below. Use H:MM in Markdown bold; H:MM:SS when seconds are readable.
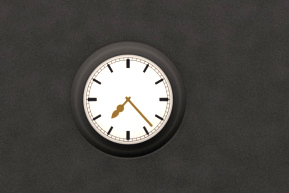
**7:23**
